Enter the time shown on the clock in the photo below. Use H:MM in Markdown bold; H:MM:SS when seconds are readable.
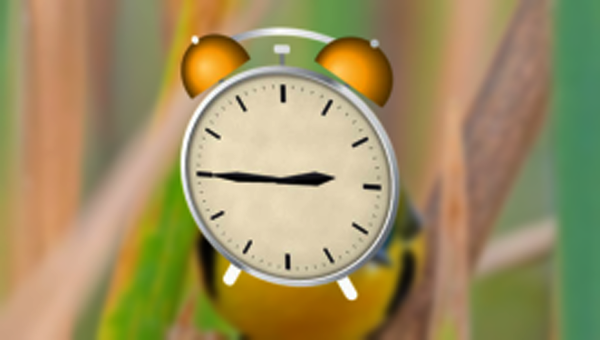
**2:45**
